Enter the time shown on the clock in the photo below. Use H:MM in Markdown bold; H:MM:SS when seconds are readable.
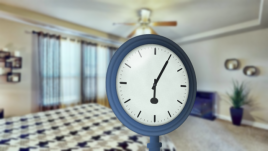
**6:05**
